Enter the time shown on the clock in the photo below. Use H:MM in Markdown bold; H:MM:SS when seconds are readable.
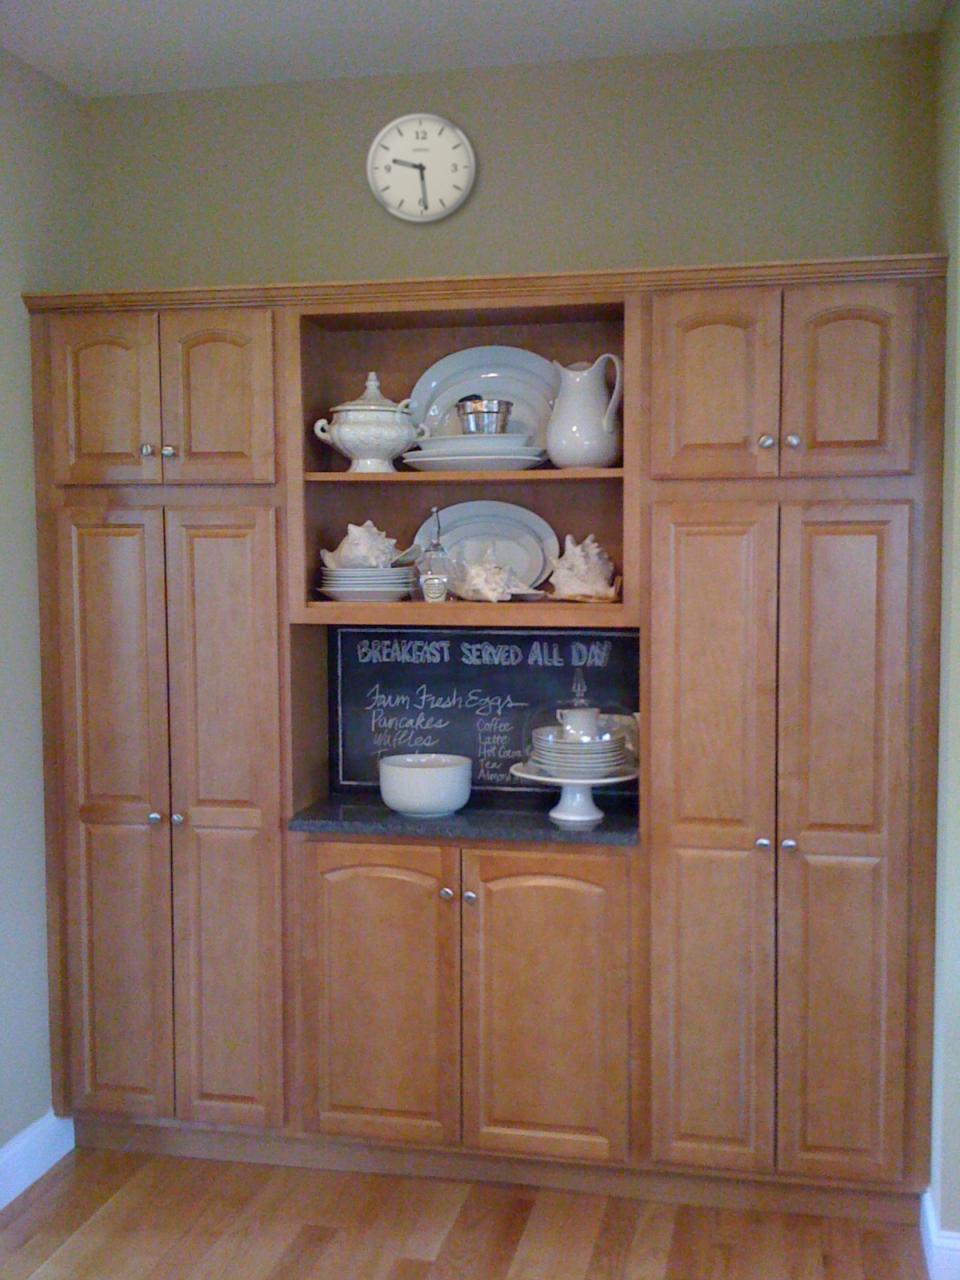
**9:29**
